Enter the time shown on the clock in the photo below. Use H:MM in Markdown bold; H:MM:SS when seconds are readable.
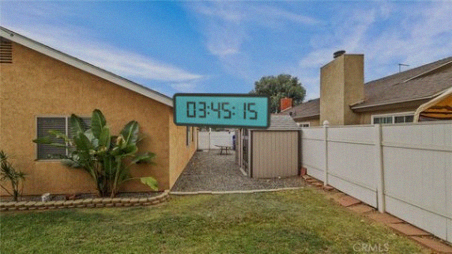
**3:45:15**
